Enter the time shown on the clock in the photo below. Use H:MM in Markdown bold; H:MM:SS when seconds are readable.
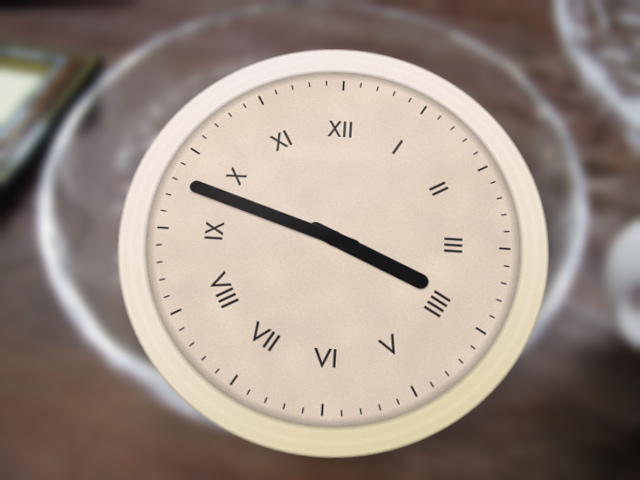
**3:48**
